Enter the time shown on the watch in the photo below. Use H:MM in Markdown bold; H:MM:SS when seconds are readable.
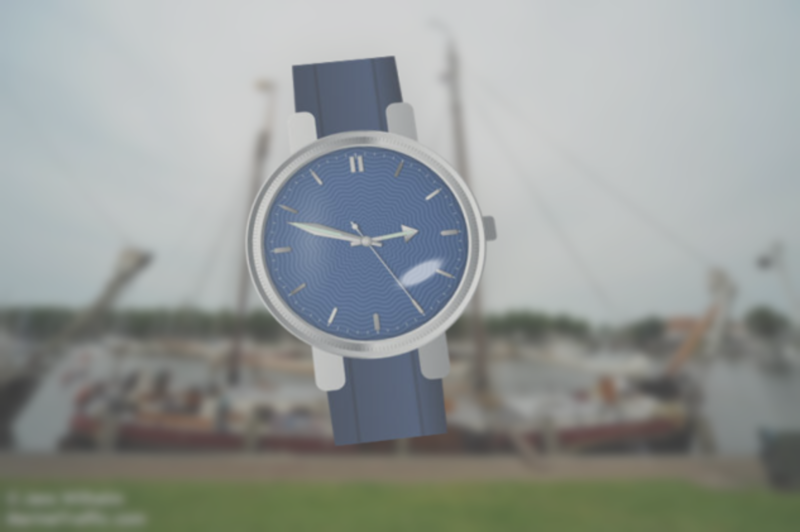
**2:48:25**
